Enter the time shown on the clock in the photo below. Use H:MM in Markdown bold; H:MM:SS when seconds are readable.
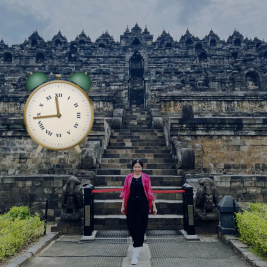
**11:44**
